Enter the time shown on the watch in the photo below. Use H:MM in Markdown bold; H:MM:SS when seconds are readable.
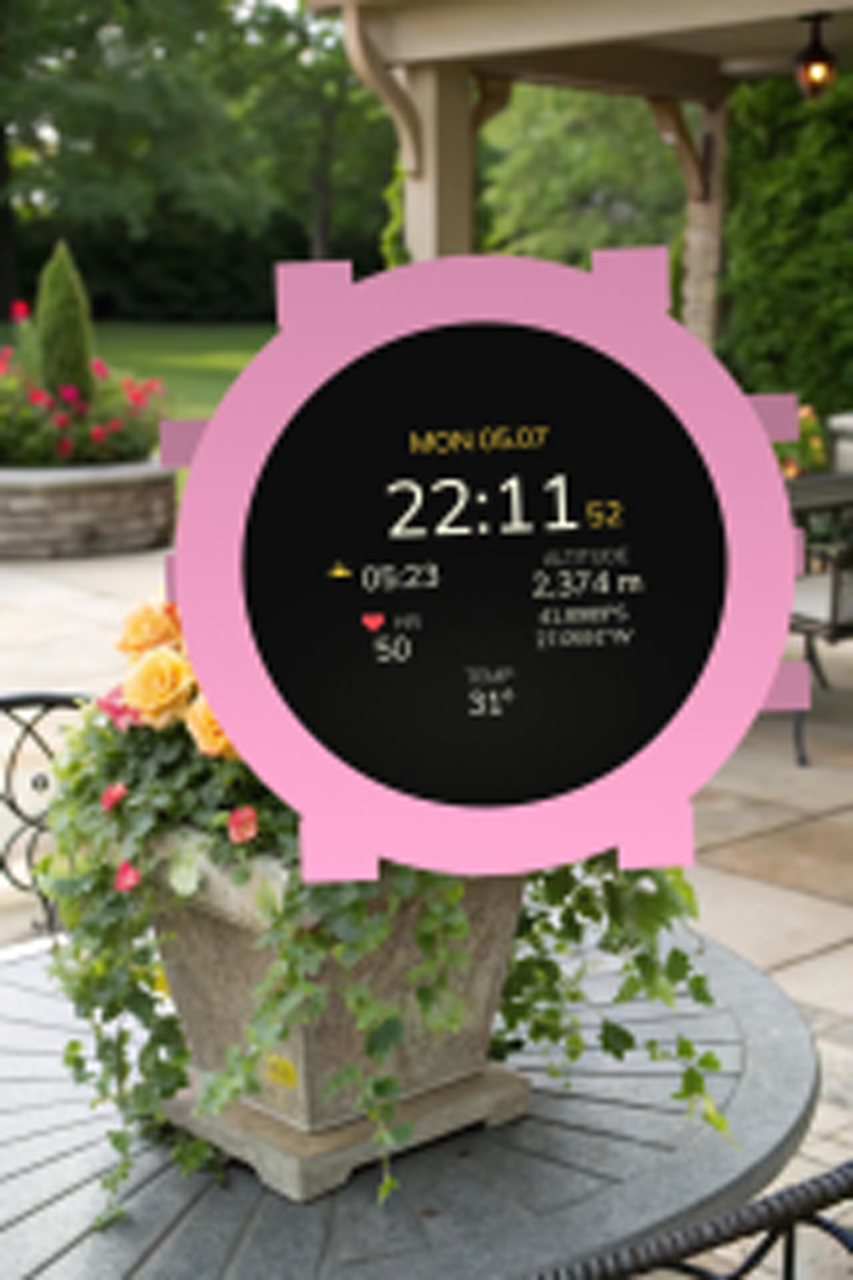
**22:11**
